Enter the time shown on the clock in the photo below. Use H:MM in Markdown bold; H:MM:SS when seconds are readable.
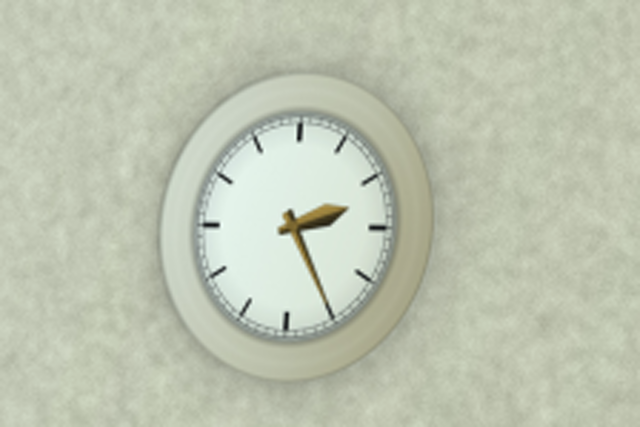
**2:25**
